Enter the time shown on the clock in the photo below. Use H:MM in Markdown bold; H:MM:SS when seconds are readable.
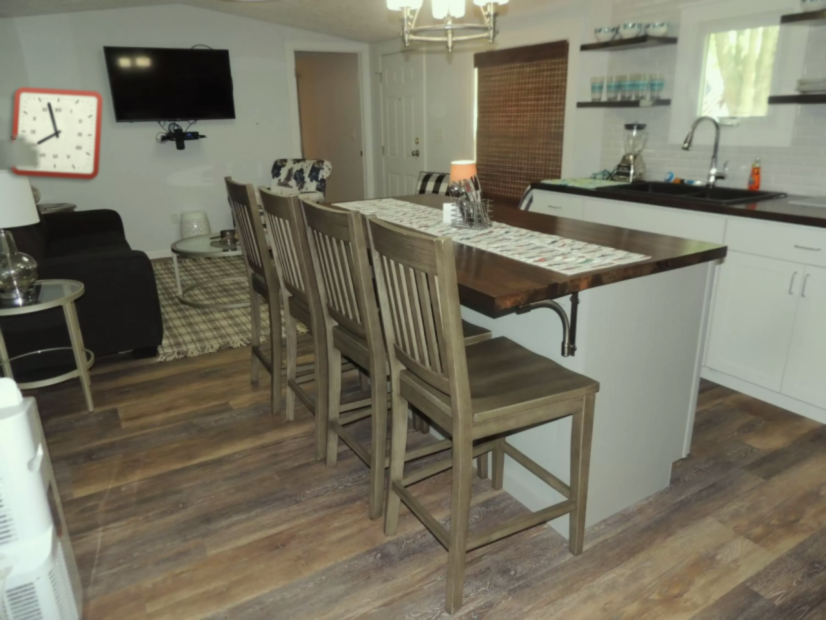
**7:57**
